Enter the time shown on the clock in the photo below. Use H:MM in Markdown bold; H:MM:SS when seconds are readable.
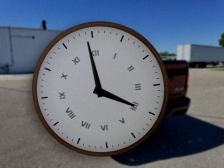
**3:59**
